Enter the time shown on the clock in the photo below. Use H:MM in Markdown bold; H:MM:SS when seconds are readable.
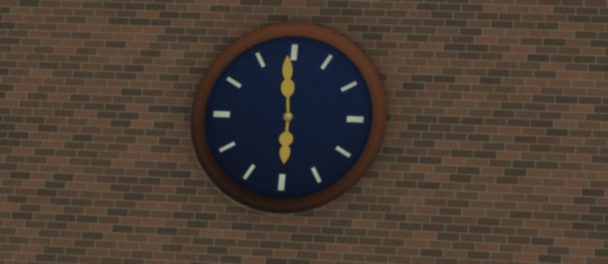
**5:59**
